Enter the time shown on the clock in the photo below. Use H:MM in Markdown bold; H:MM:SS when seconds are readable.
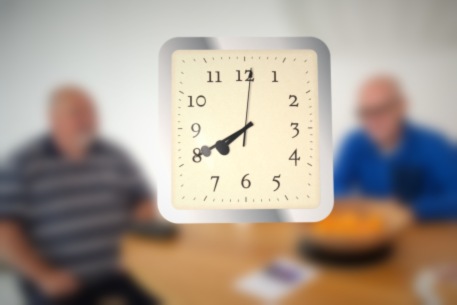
**7:40:01**
